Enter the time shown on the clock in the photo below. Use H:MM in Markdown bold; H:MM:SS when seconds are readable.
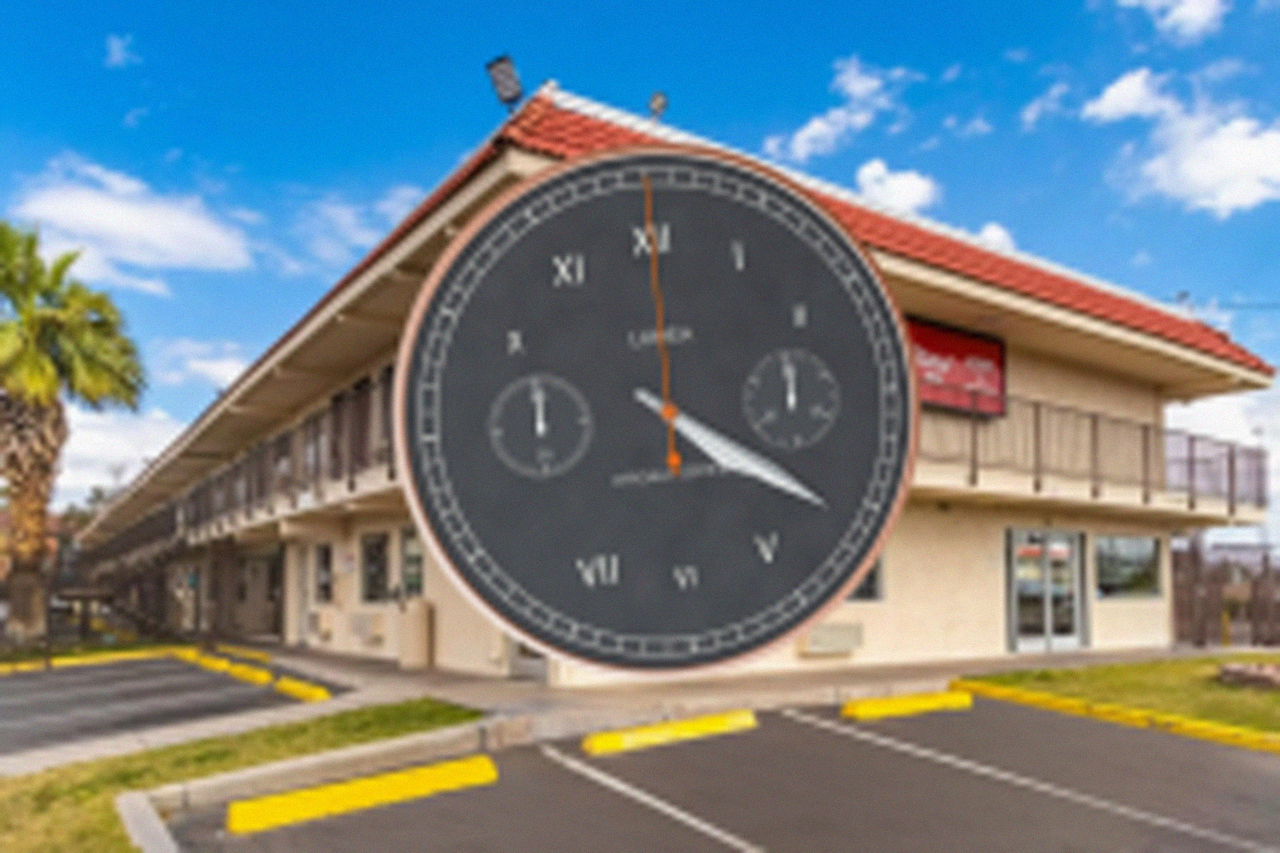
**4:21**
